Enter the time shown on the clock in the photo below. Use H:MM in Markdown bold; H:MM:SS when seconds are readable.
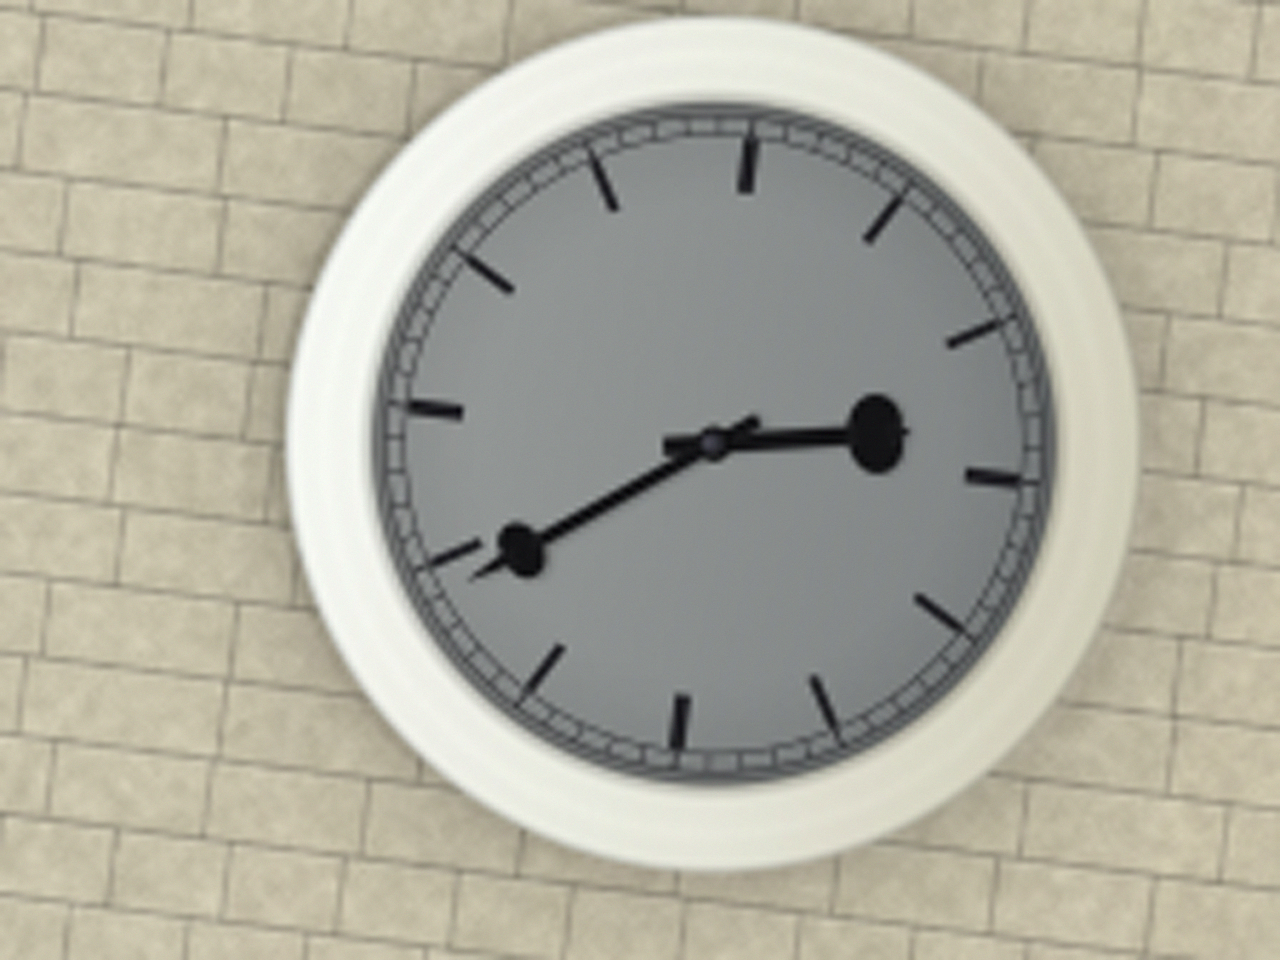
**2:39**
